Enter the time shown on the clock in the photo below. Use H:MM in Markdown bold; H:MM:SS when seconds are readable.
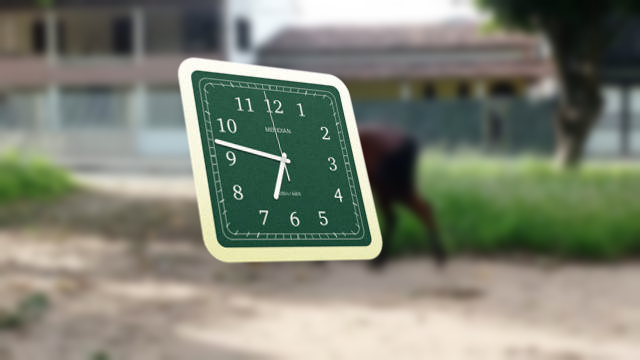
**6:46:59**
